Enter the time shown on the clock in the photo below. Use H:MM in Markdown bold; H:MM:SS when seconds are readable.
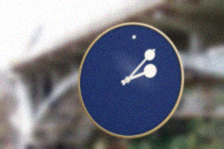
**2:06**
